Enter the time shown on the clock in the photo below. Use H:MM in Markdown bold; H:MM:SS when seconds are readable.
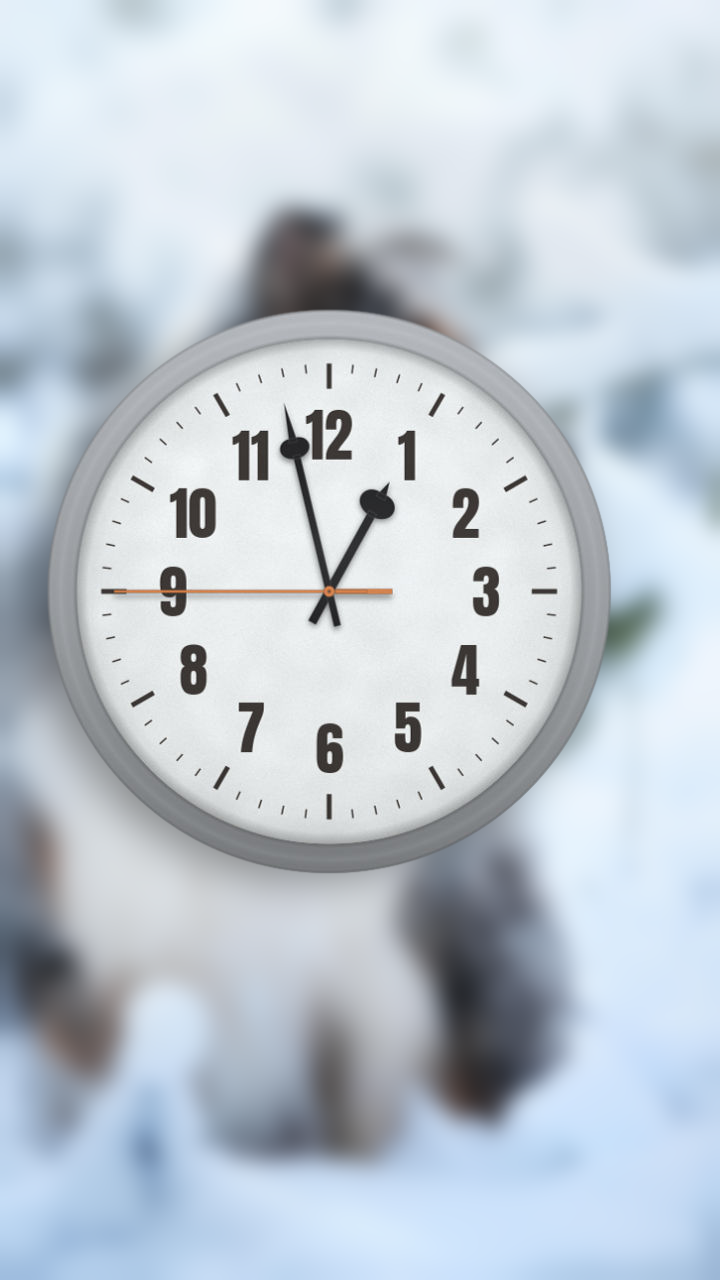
**12:57:45**
